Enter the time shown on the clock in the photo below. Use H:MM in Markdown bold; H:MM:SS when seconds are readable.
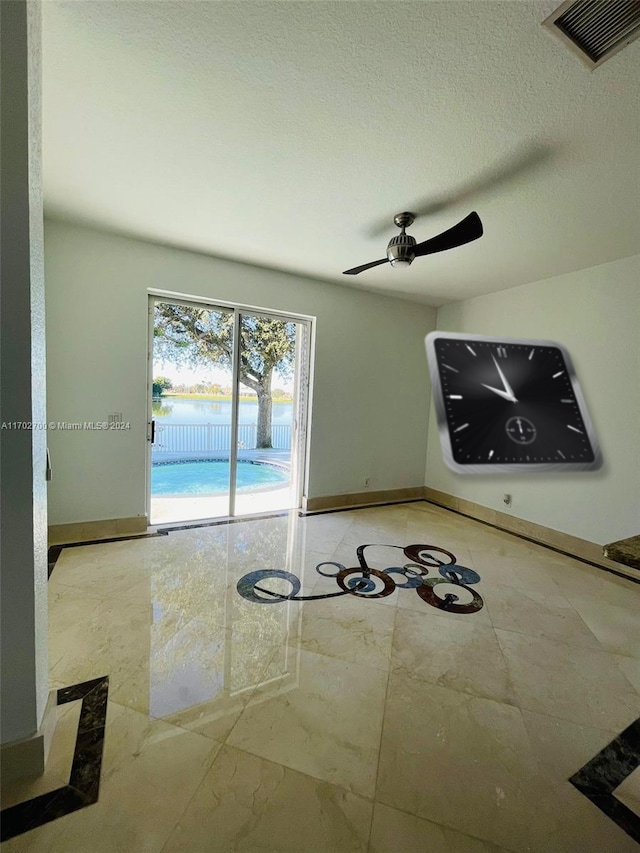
**9:58**
